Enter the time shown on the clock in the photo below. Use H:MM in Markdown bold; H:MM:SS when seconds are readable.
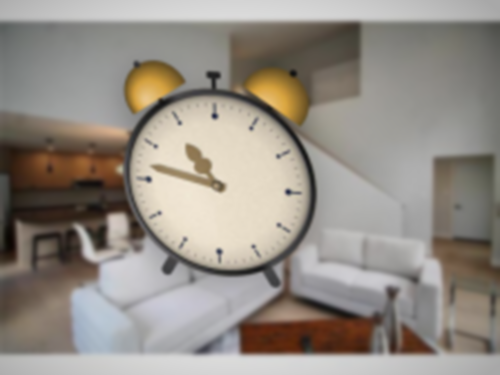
**10:47**
